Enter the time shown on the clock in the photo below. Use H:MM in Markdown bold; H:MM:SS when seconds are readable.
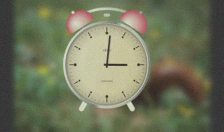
**3:01**
